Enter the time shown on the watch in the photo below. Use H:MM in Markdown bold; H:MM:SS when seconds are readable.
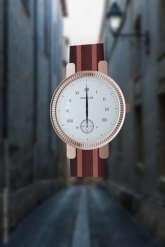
**6:00**
